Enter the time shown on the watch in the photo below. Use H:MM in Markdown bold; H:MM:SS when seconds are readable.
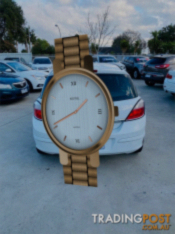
**1:41**
